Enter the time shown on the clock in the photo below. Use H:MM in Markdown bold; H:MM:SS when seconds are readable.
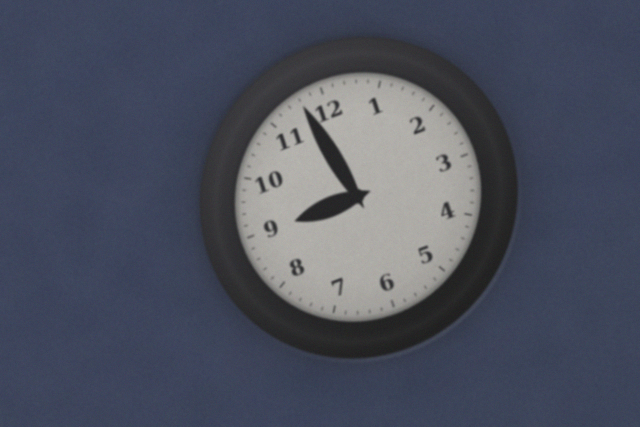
**8:58**
